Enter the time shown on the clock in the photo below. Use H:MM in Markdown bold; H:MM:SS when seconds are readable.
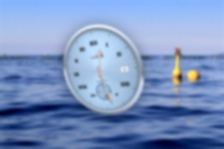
**12:28**
